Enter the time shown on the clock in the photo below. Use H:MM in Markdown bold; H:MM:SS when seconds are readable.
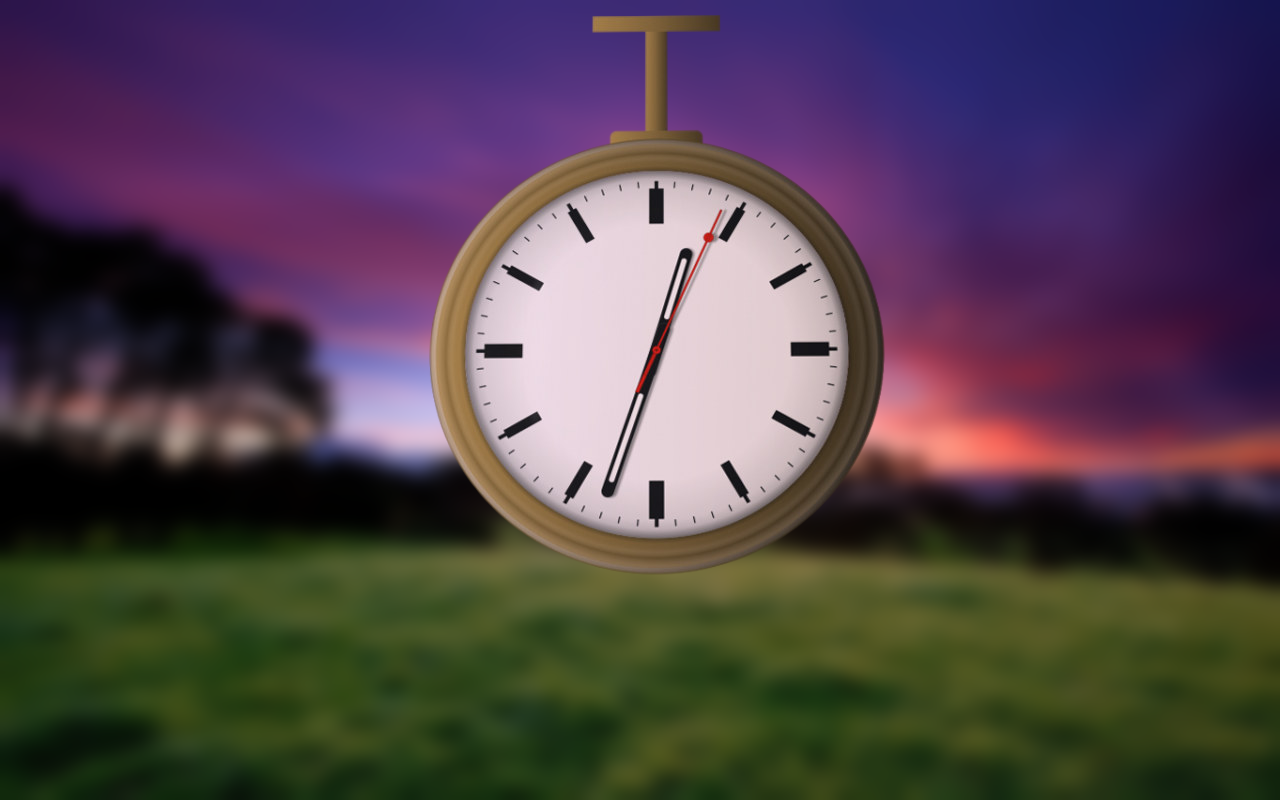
**12:33:04**
